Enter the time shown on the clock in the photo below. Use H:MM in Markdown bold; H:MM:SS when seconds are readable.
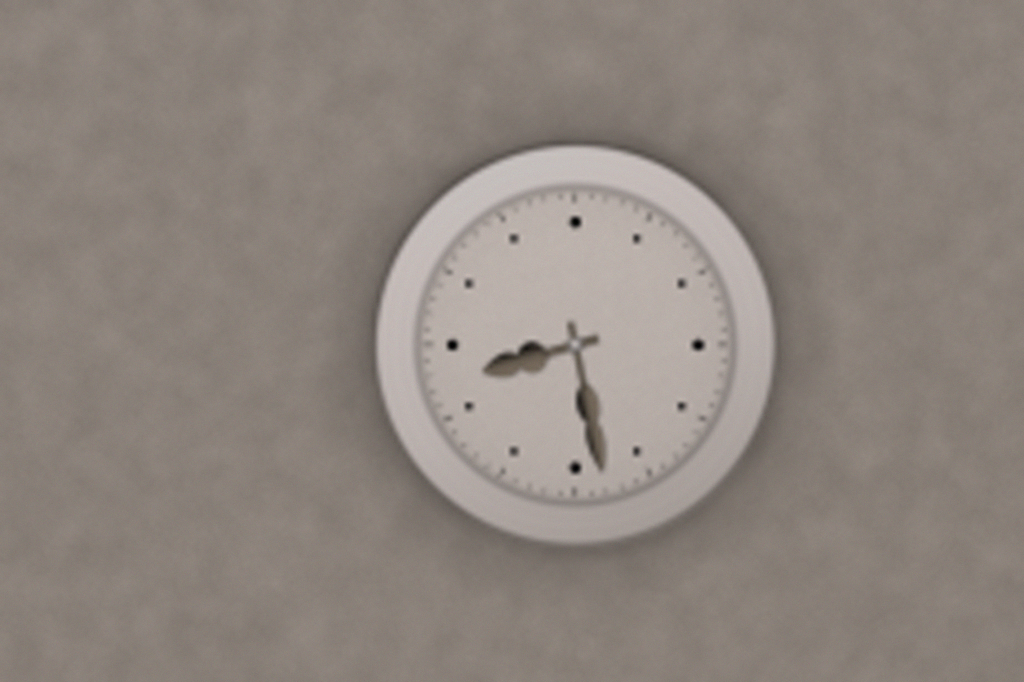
**8:28**
